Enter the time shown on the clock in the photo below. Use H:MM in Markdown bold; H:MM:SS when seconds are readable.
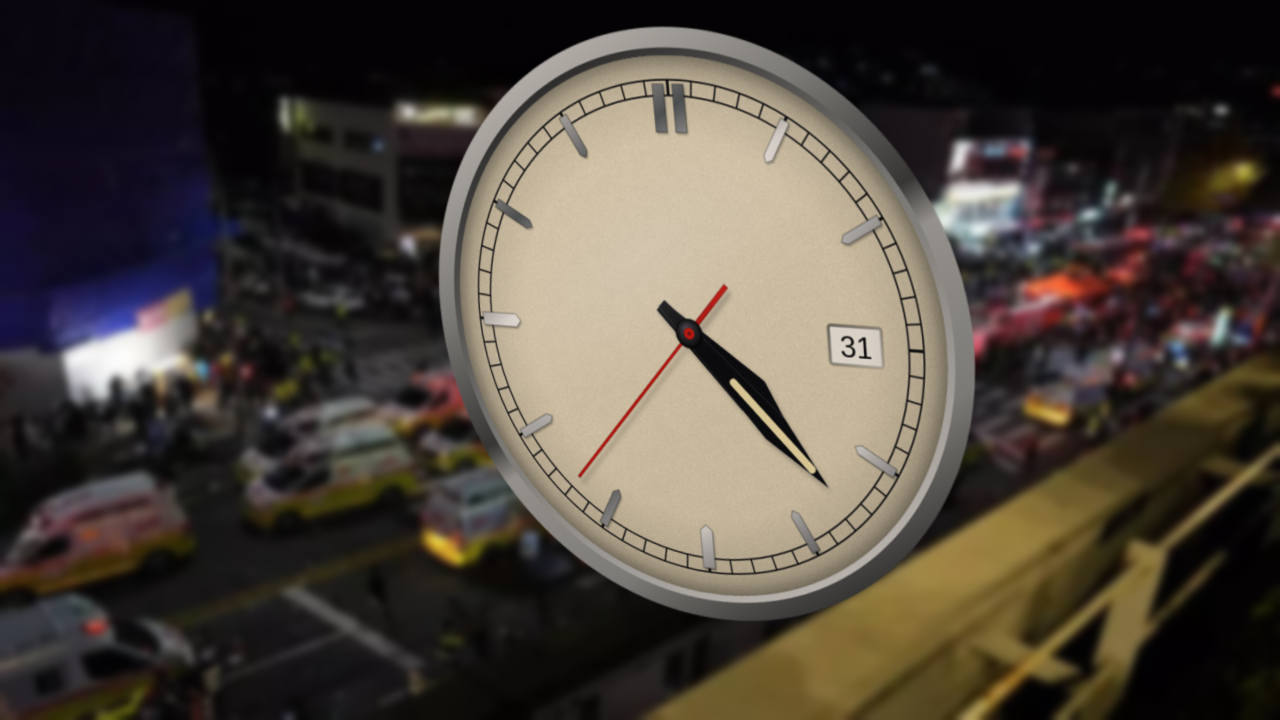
**4:22:37**
